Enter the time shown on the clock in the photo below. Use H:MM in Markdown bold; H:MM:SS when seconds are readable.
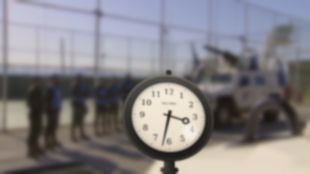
**3:32**
